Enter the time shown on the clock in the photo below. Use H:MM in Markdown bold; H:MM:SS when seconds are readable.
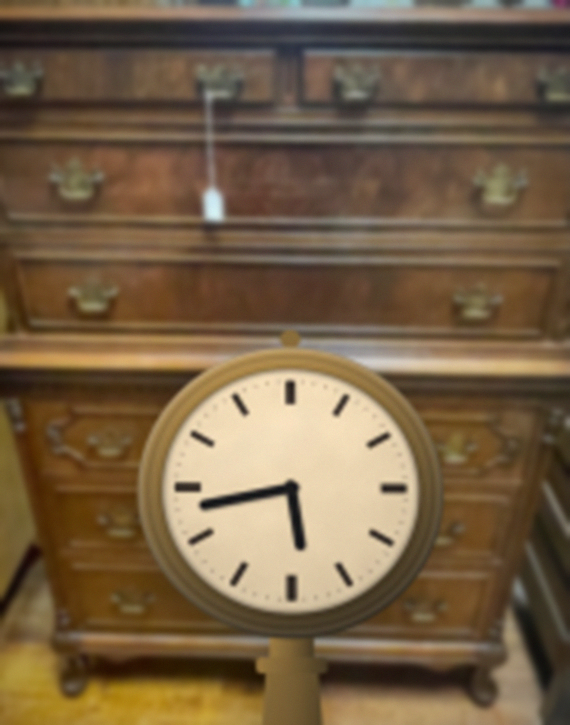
**5:43**
